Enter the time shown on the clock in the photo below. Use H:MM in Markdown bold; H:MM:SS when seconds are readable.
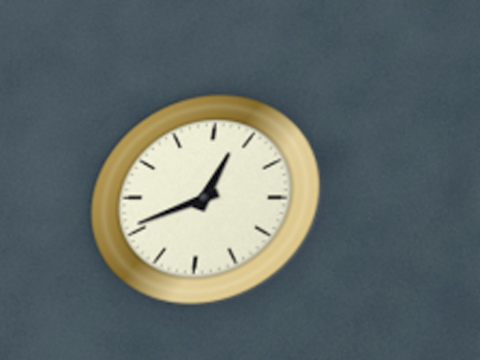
**12:41**
